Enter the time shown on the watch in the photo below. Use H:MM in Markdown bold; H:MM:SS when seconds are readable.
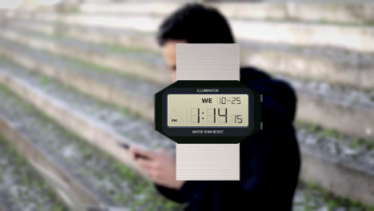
**1:14:15**
